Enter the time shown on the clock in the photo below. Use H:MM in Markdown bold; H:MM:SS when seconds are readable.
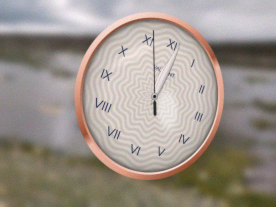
**12:00:56**
